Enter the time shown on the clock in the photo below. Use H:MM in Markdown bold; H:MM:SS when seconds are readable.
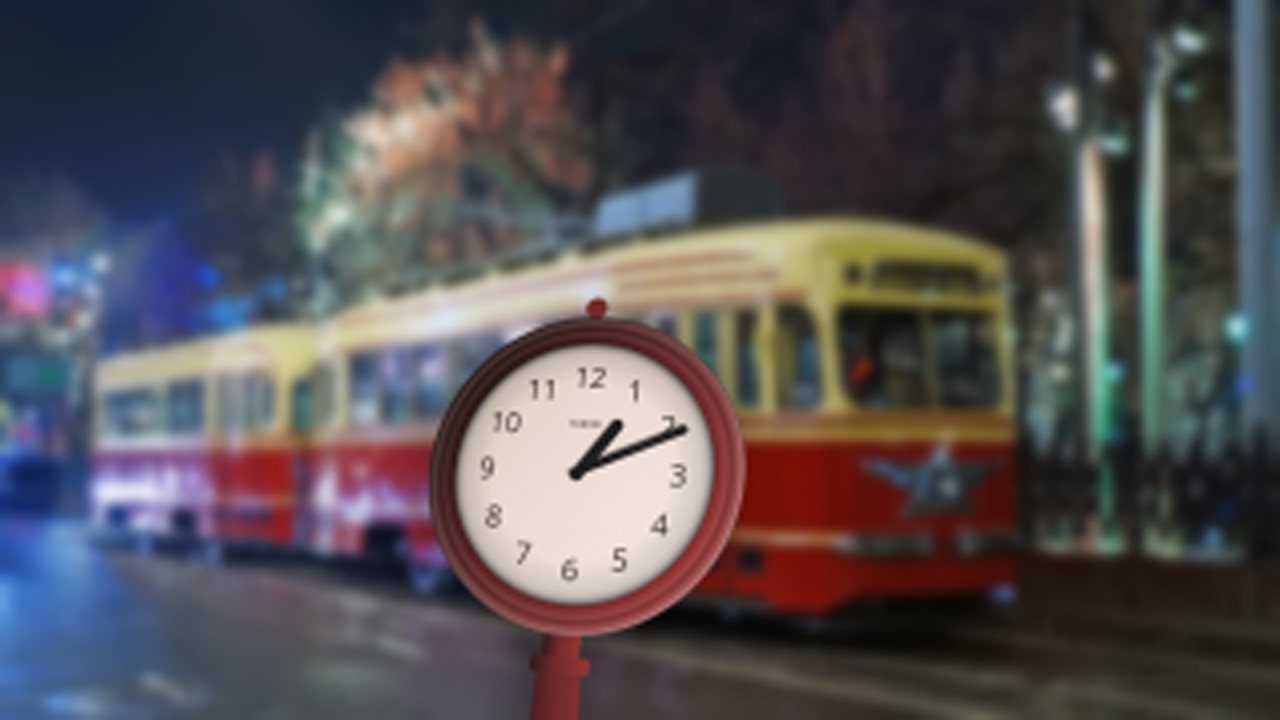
**1:11**
